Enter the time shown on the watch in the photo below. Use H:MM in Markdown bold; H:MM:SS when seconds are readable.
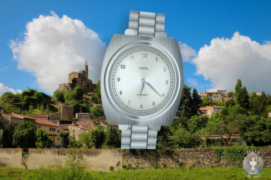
**6:21**
